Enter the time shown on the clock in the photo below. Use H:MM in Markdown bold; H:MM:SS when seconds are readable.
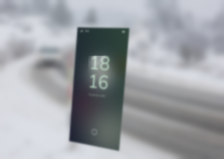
**18:16**
